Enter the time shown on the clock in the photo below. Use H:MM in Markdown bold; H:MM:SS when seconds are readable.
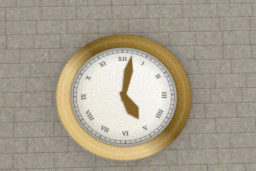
**5:02**
